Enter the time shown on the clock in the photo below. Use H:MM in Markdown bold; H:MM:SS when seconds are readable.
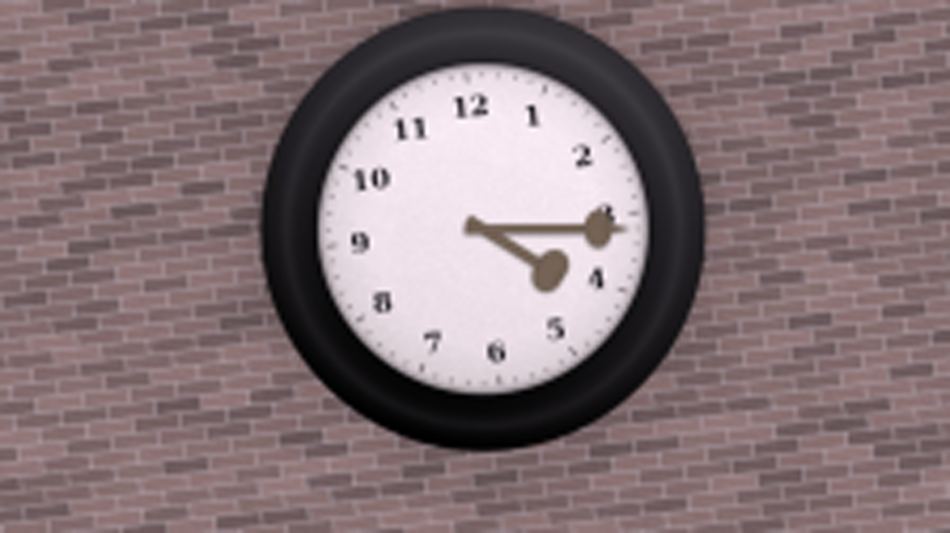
**4:16**
